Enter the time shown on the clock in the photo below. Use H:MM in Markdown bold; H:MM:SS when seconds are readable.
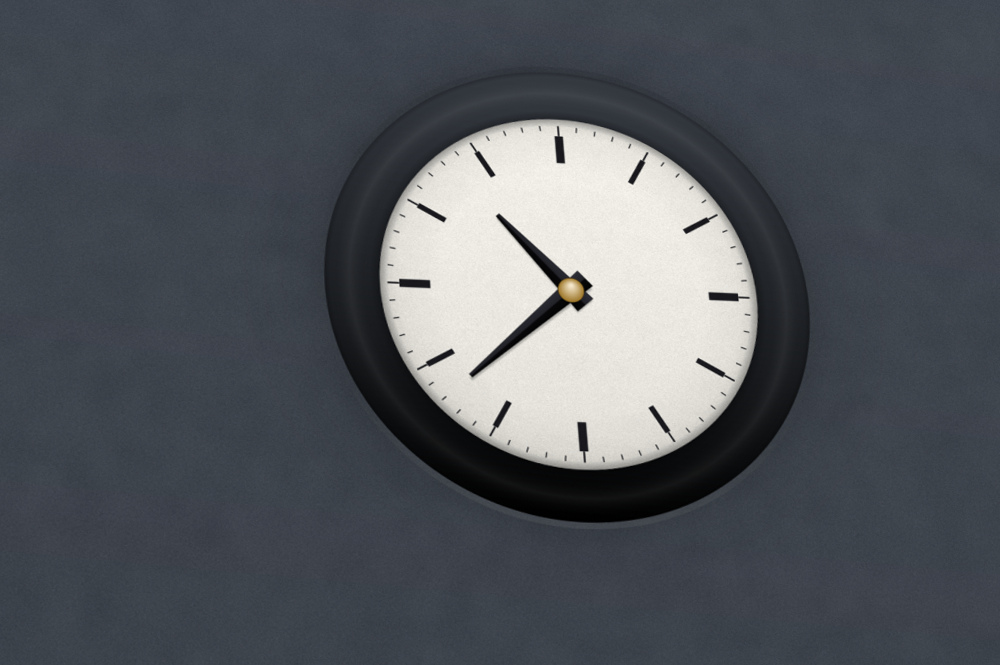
**10:38**
